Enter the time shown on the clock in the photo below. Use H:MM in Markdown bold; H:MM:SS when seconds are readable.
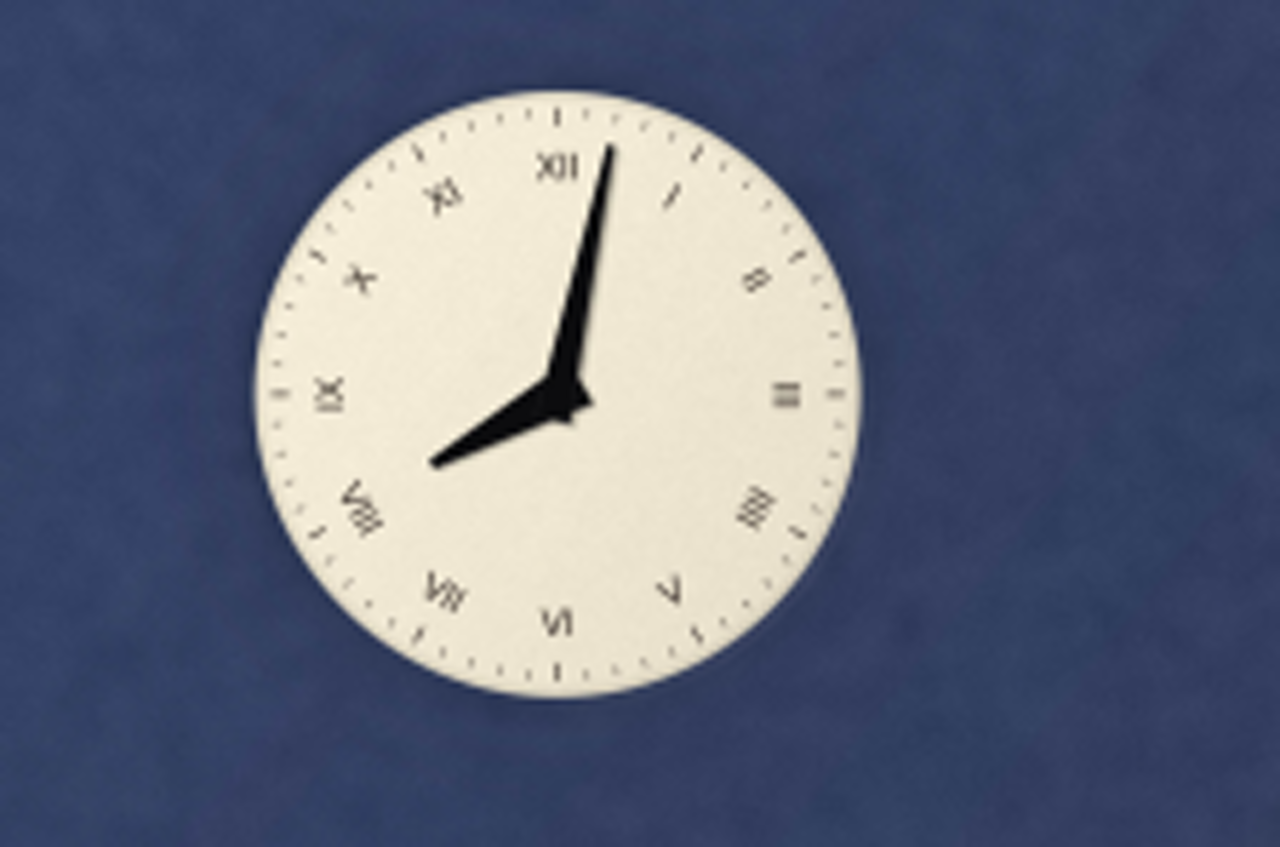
**8:02**
